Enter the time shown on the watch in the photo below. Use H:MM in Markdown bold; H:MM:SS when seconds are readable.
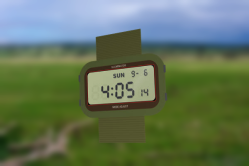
**4:05:14**
